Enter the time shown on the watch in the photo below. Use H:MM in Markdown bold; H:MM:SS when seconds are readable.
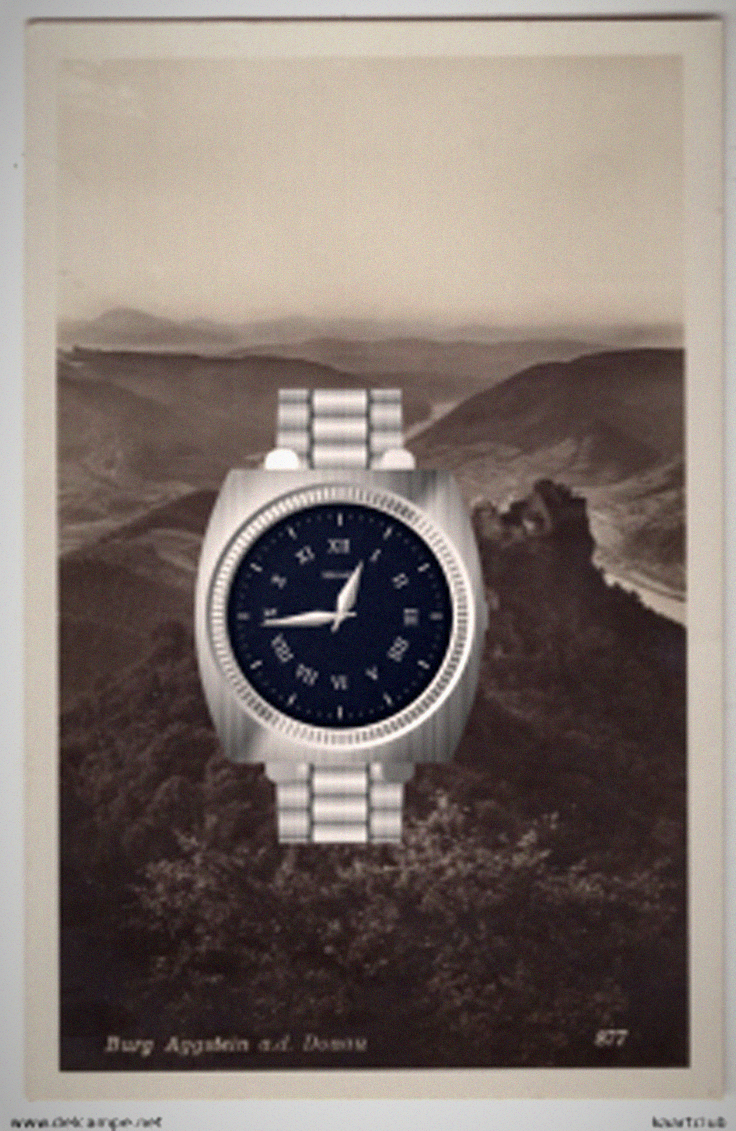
**12:44**
